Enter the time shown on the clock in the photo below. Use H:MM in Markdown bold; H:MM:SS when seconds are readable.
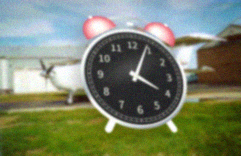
**4:04**
